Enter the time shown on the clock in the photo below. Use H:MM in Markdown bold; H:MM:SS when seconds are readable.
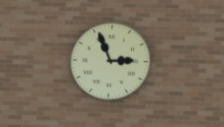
**2:56**
